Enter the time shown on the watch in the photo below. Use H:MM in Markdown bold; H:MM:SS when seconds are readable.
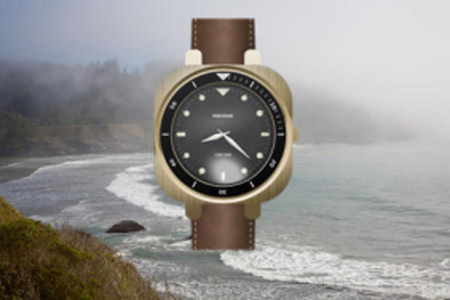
**8:22**
